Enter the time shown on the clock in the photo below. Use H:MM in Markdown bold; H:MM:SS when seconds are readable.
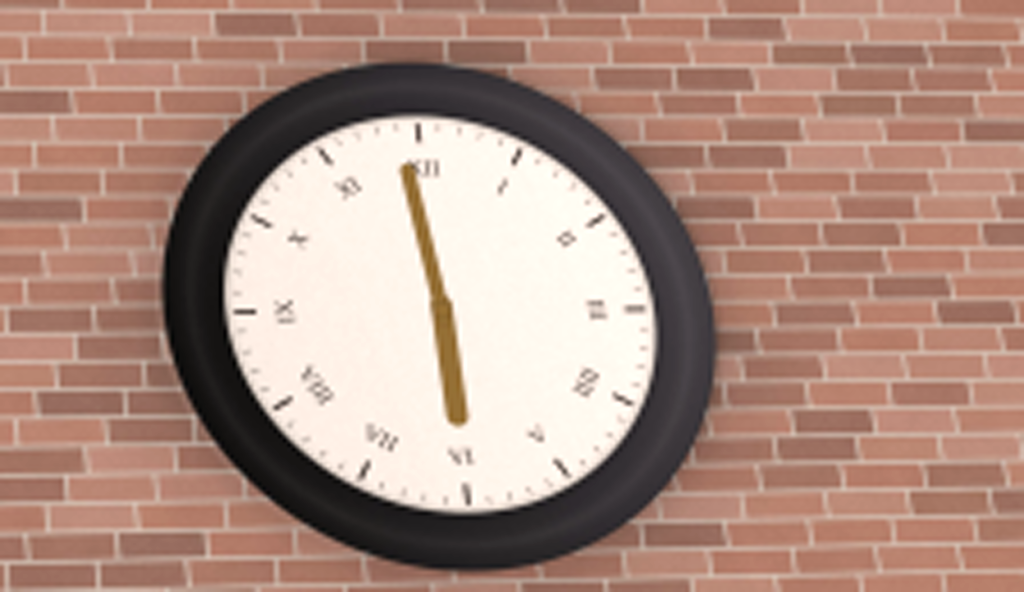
**5:59**
